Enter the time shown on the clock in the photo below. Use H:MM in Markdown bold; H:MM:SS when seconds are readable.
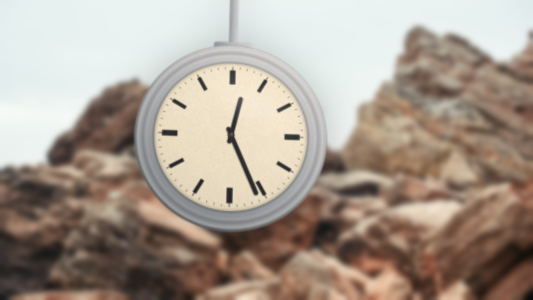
**12:26**
